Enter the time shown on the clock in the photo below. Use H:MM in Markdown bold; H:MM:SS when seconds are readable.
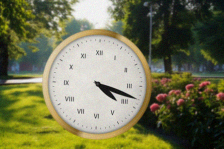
**4:18**
